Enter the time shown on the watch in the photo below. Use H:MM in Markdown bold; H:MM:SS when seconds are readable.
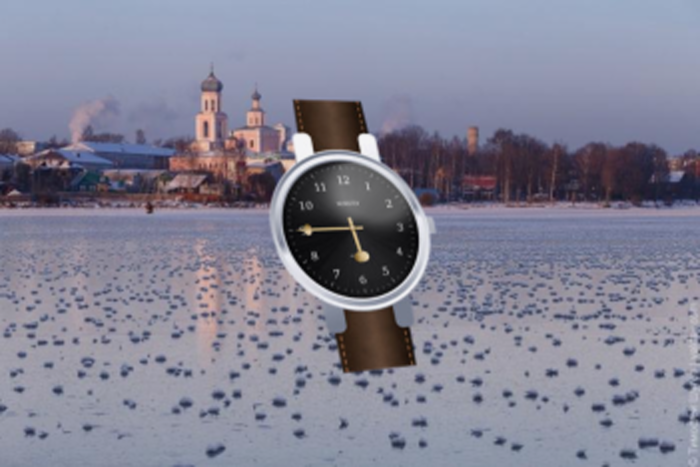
**5:45**
